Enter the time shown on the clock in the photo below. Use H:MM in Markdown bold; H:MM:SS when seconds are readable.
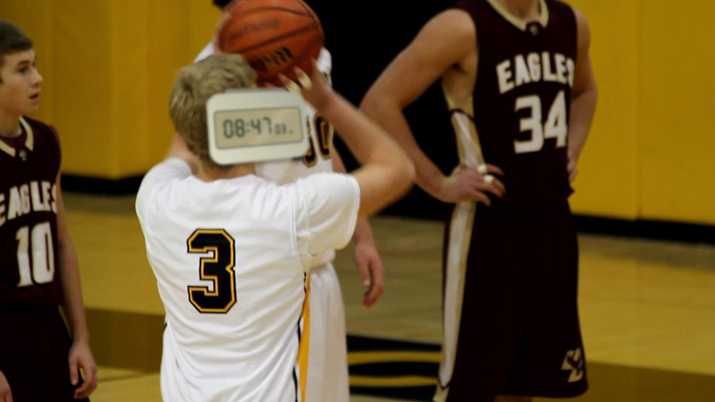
**8:47**
